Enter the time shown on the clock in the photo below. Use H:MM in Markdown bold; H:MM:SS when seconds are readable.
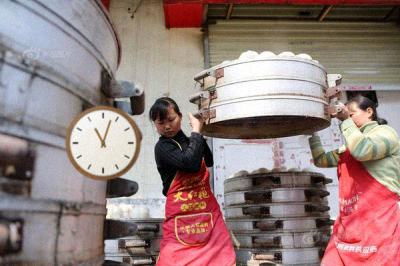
**11:03**
